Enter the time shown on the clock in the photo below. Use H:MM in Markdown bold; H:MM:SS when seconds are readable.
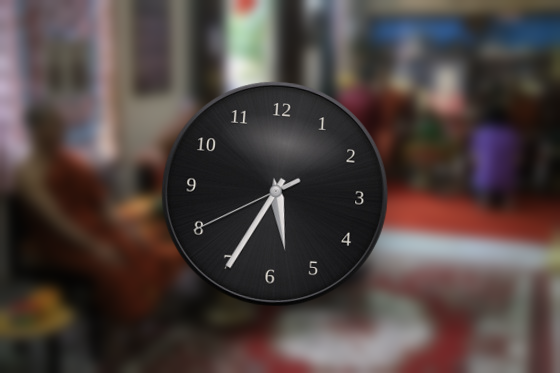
**5:34:40**
